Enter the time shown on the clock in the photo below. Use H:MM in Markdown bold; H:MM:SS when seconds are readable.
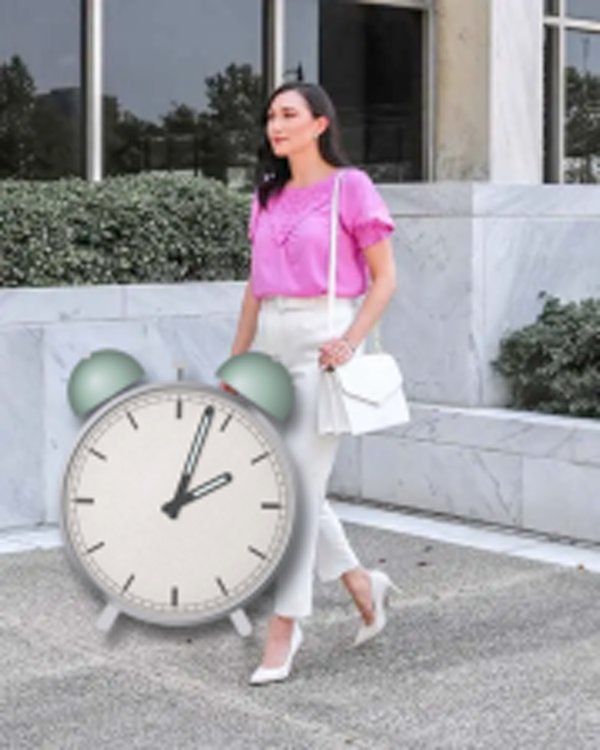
**2:03**
